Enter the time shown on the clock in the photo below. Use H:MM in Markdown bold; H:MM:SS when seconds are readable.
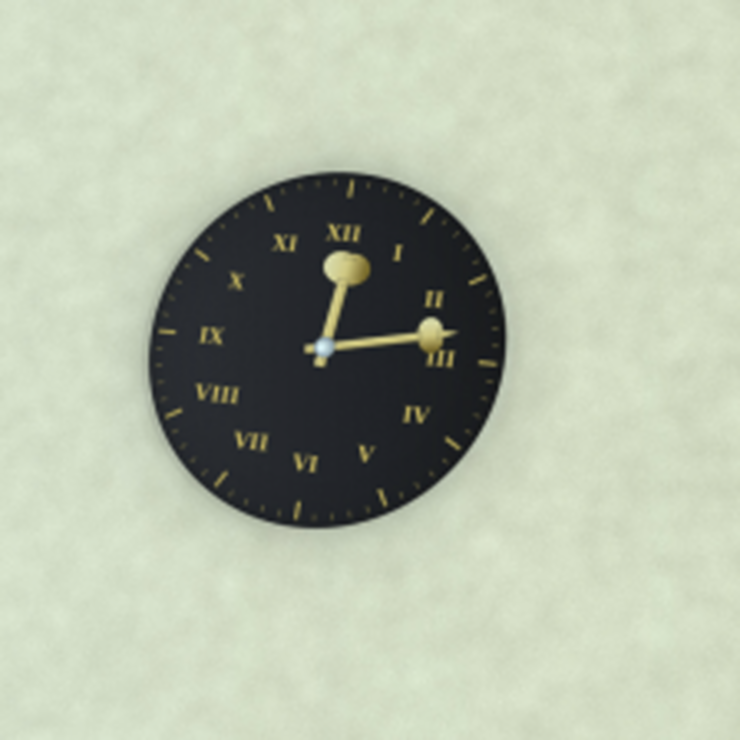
**12:13**
